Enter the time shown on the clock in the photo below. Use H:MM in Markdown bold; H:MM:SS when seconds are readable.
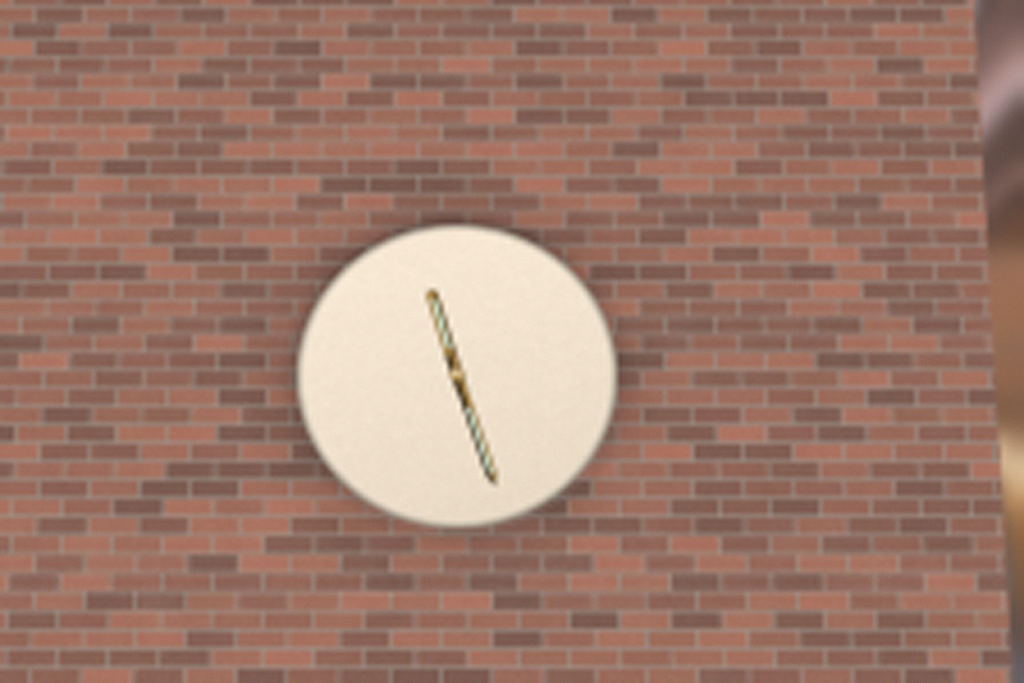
**11:27**
